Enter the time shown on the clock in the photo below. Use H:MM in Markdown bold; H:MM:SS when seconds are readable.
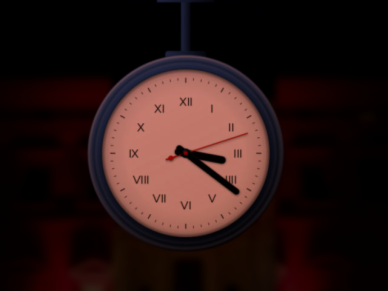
**3:21:12**
